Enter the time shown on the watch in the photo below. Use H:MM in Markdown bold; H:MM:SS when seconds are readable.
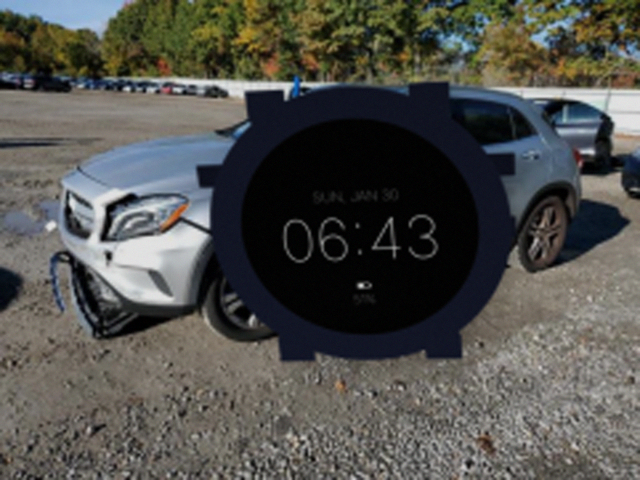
**6:43**
